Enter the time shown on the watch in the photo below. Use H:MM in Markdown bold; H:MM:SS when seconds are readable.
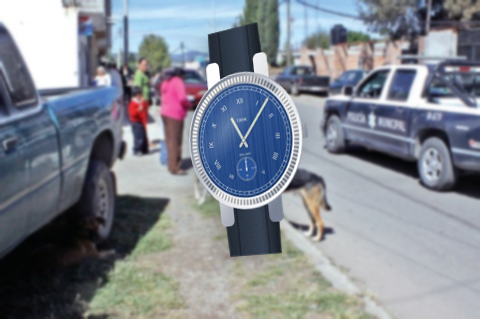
**11:07**
